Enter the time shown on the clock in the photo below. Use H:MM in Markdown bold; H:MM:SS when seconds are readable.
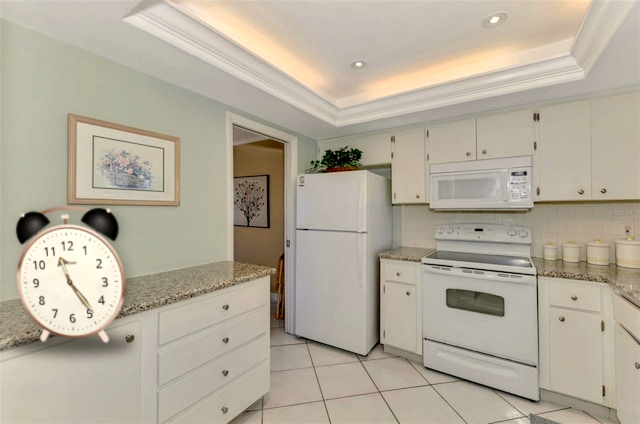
**11:24**
